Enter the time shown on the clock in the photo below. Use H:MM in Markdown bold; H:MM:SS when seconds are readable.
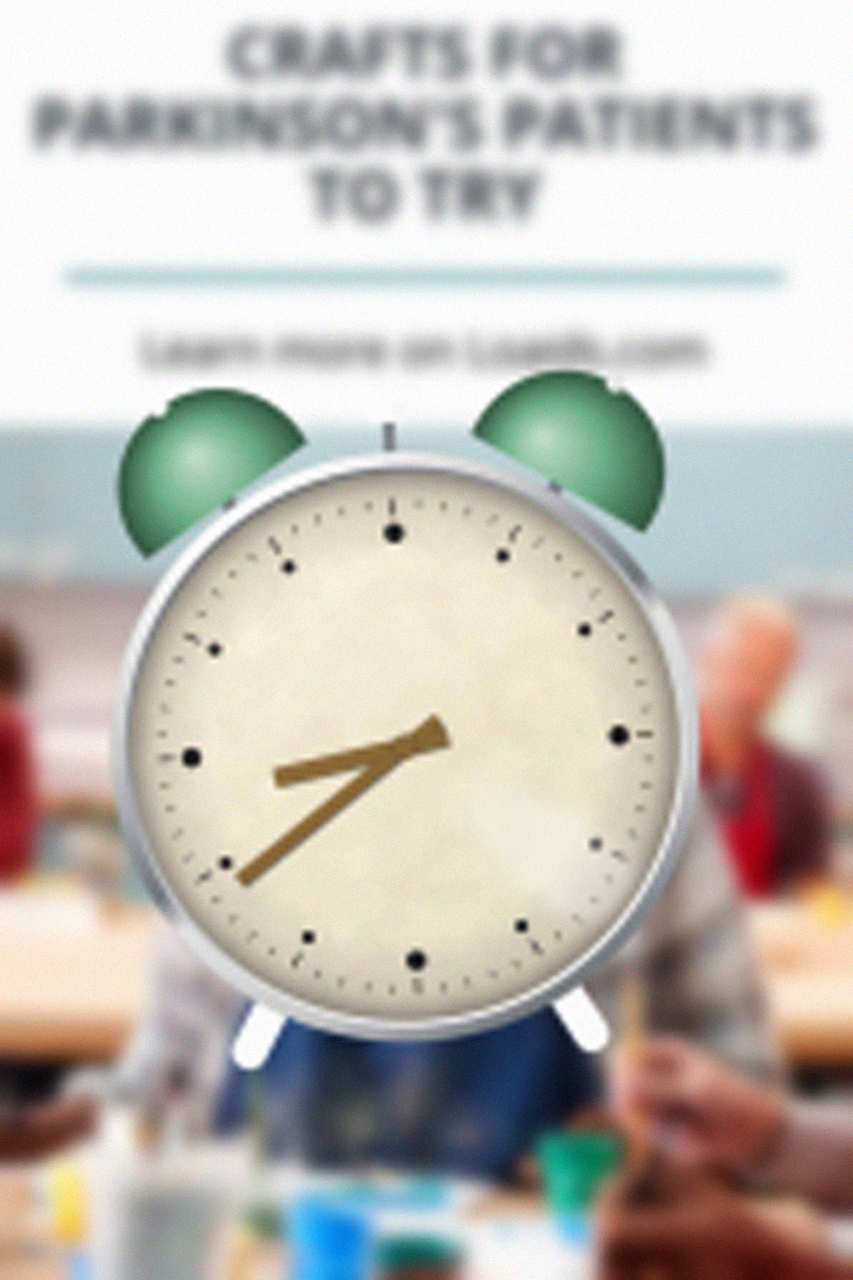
**8:39**
